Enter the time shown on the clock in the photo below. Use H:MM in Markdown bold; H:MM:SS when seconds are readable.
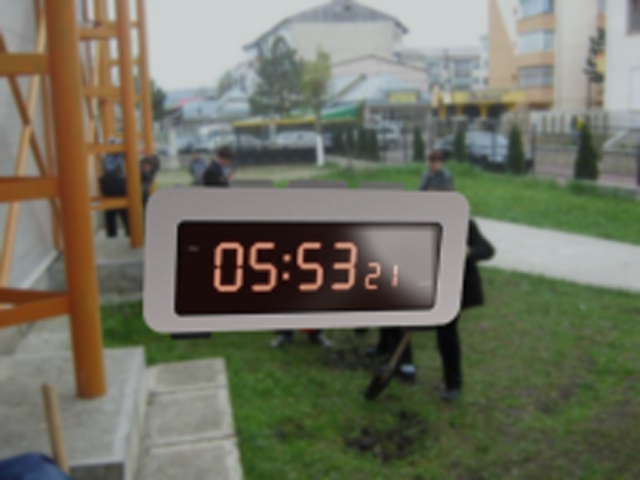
**5:53:21**
